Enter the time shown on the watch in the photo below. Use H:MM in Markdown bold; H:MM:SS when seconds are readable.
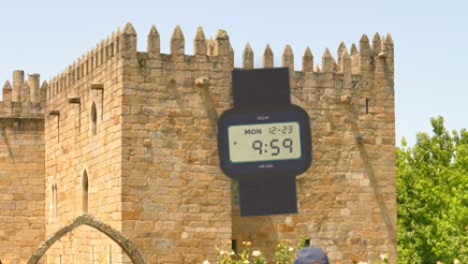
**9:59**
